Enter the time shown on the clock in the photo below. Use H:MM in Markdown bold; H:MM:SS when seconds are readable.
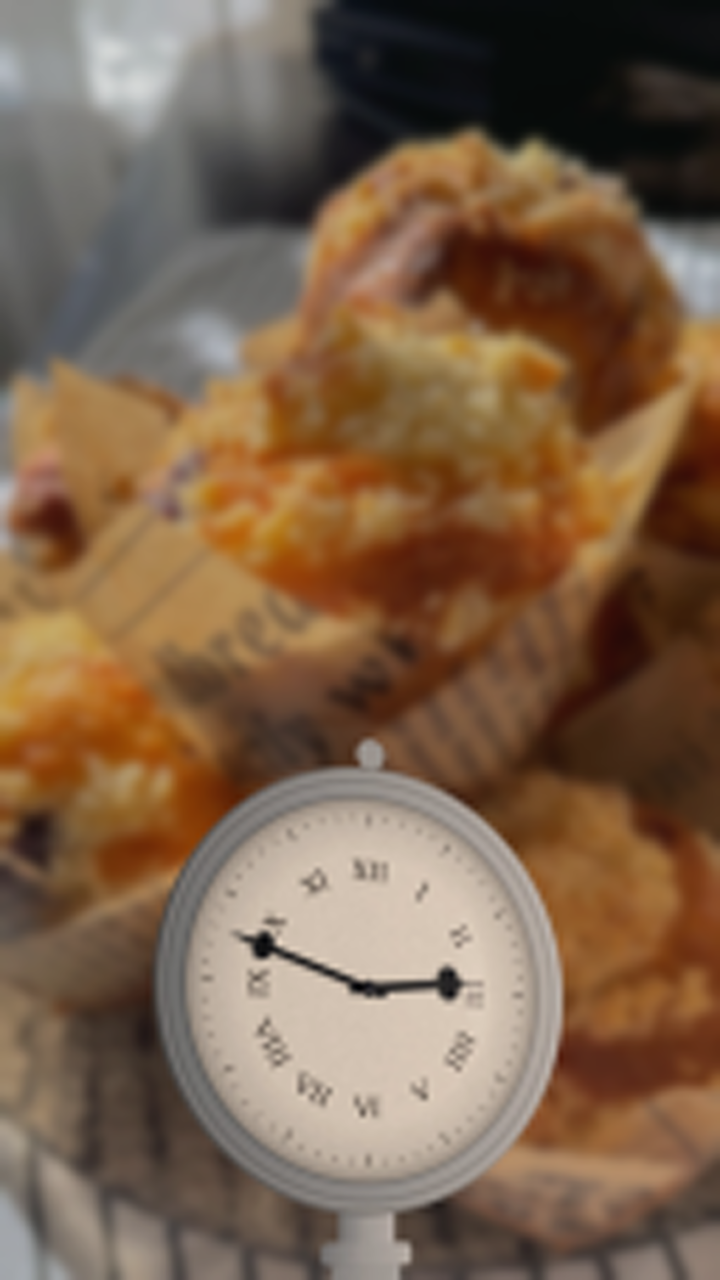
**2:48**
